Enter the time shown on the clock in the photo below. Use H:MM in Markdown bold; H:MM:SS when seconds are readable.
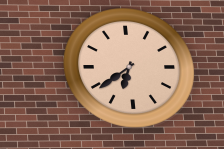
**6:39**
